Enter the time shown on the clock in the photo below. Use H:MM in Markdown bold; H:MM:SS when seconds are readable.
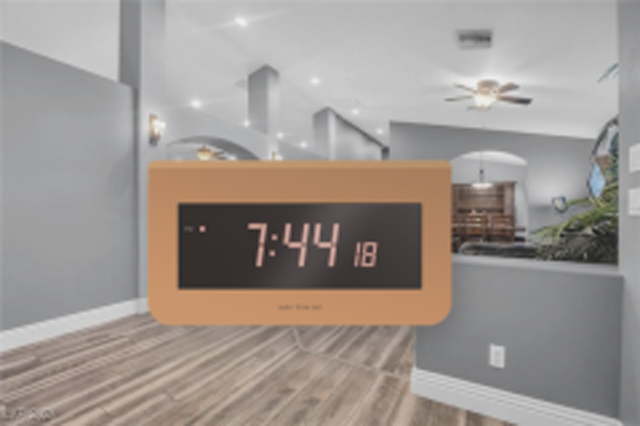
**7:44:18**
